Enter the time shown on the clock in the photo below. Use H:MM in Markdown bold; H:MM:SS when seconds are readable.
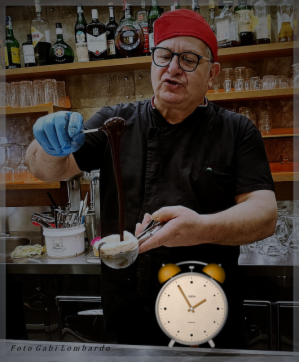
**1:55**
